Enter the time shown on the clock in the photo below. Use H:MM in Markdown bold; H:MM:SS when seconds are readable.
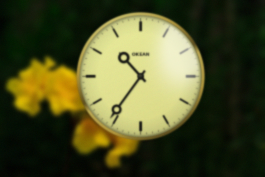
**10:36**
